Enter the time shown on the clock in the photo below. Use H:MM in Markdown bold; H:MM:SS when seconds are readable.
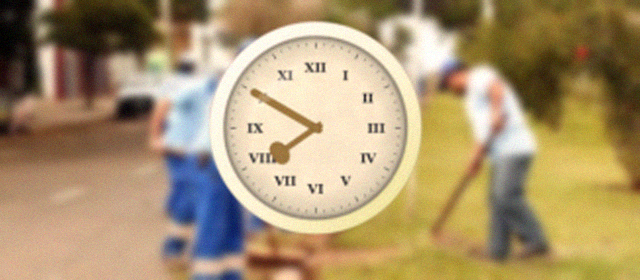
**7:50**
